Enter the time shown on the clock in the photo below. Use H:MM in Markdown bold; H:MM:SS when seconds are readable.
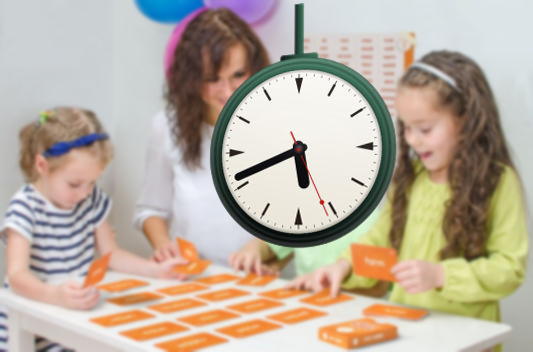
**5:41:26**
